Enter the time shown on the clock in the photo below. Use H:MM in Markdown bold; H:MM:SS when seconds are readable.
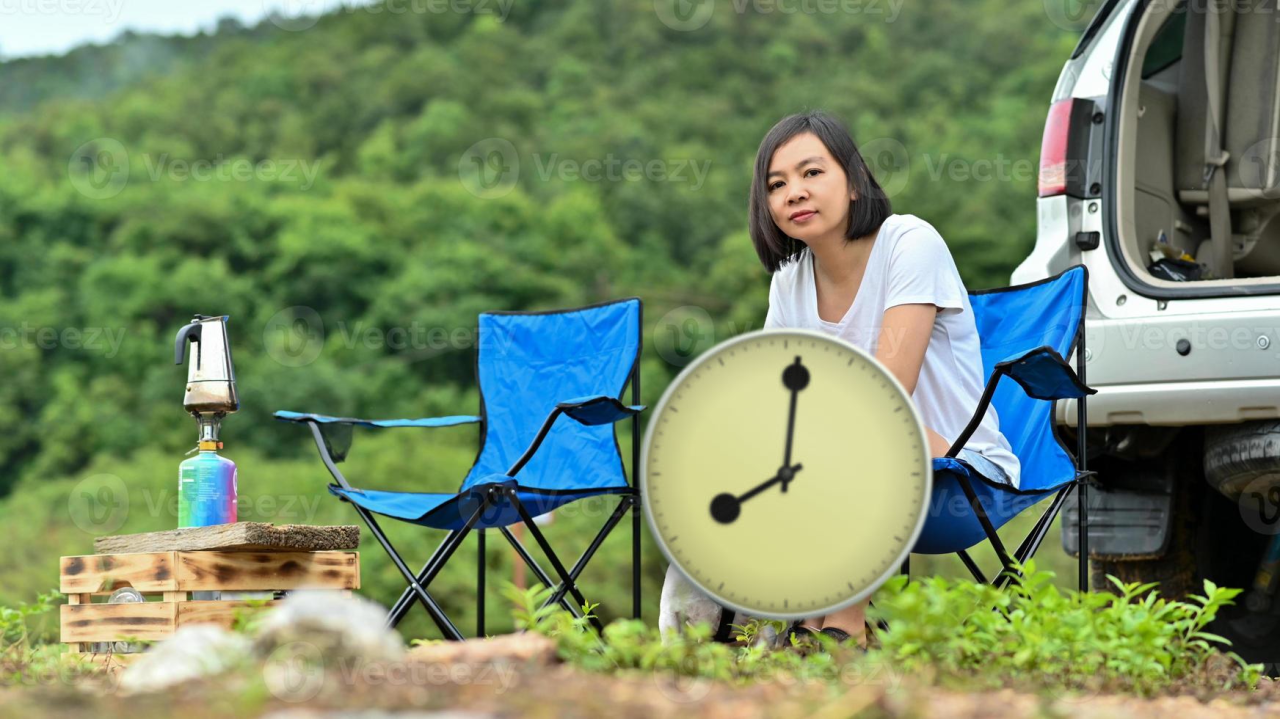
**8:01**
